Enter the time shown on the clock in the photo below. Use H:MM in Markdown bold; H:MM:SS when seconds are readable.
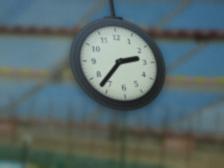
**2:37**
